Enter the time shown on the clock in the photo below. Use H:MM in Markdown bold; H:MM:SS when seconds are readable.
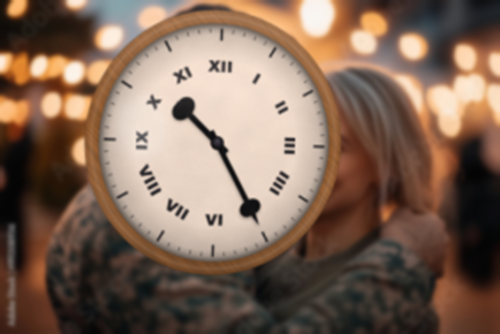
**10:25**
